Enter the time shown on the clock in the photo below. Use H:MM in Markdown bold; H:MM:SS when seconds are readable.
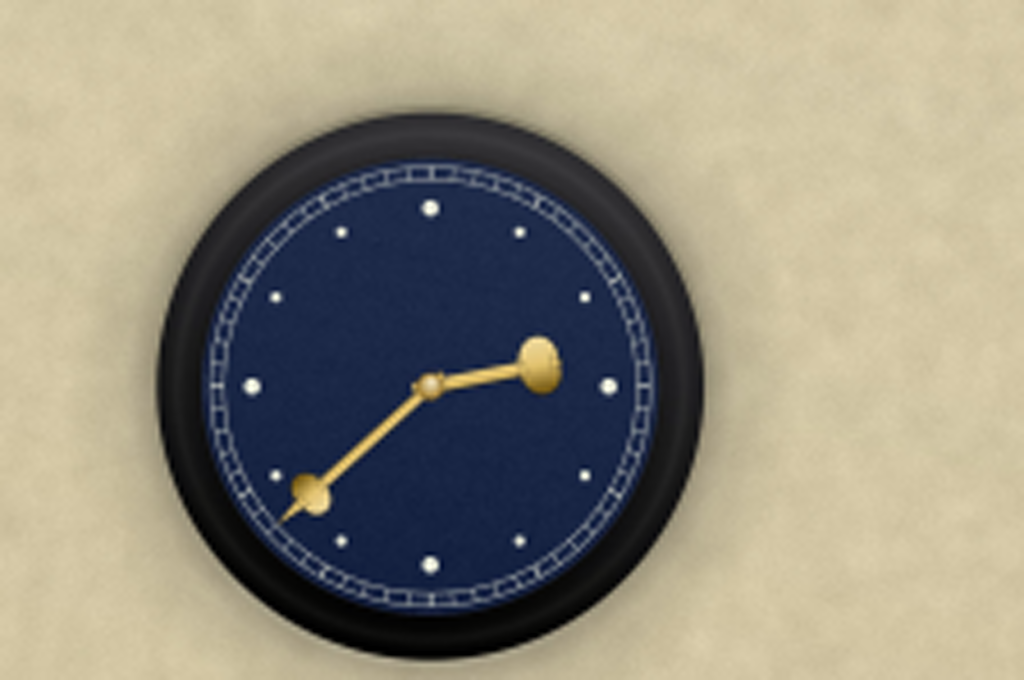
**2:38**
